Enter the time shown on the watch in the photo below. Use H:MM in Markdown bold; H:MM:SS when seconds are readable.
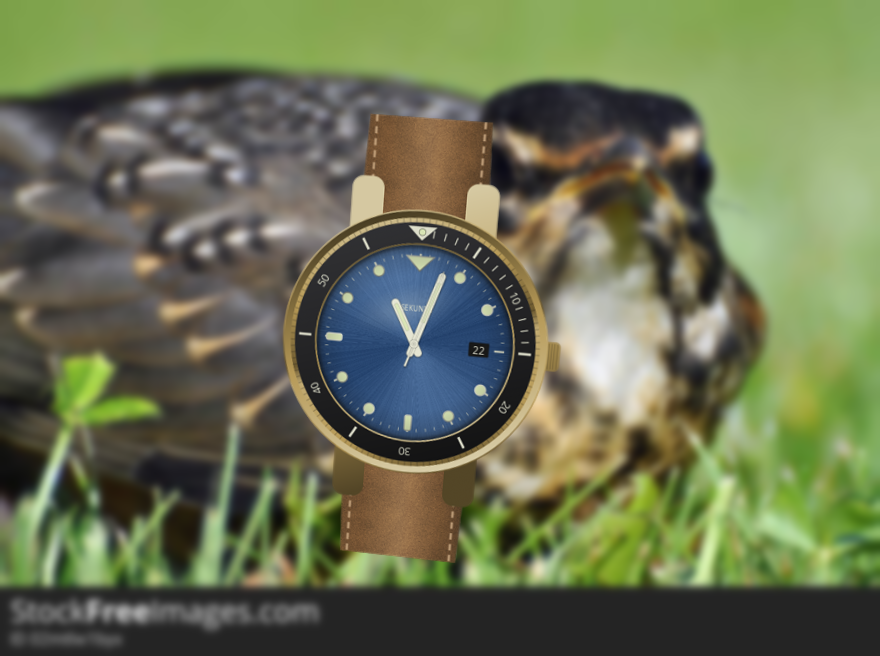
**11:03:03**
